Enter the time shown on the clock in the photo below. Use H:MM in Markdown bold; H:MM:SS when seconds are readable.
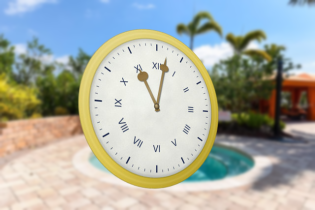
**11:02**
